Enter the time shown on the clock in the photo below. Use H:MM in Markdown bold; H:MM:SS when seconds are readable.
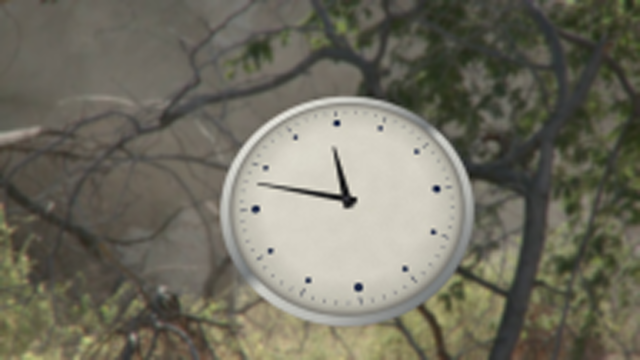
**11:48**
